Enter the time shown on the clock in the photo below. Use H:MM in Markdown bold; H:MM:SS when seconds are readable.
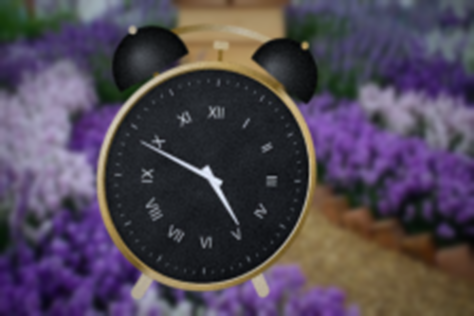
**4:49**
